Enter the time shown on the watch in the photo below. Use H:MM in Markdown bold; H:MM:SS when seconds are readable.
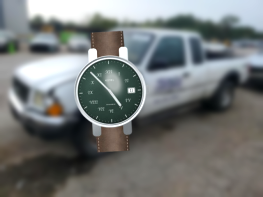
**4:53**
